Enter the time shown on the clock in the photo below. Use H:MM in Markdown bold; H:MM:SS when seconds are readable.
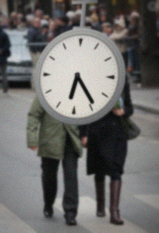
**6:24**
